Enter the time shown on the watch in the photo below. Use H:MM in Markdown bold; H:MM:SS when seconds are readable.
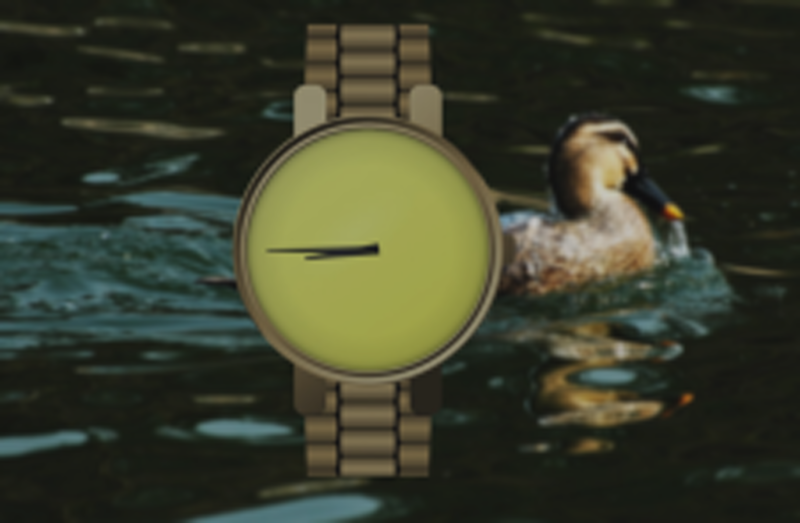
**8:45**
